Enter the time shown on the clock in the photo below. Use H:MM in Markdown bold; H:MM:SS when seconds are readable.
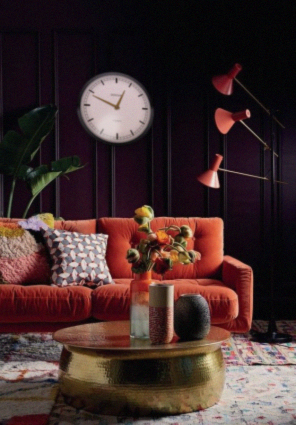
**12:49**
